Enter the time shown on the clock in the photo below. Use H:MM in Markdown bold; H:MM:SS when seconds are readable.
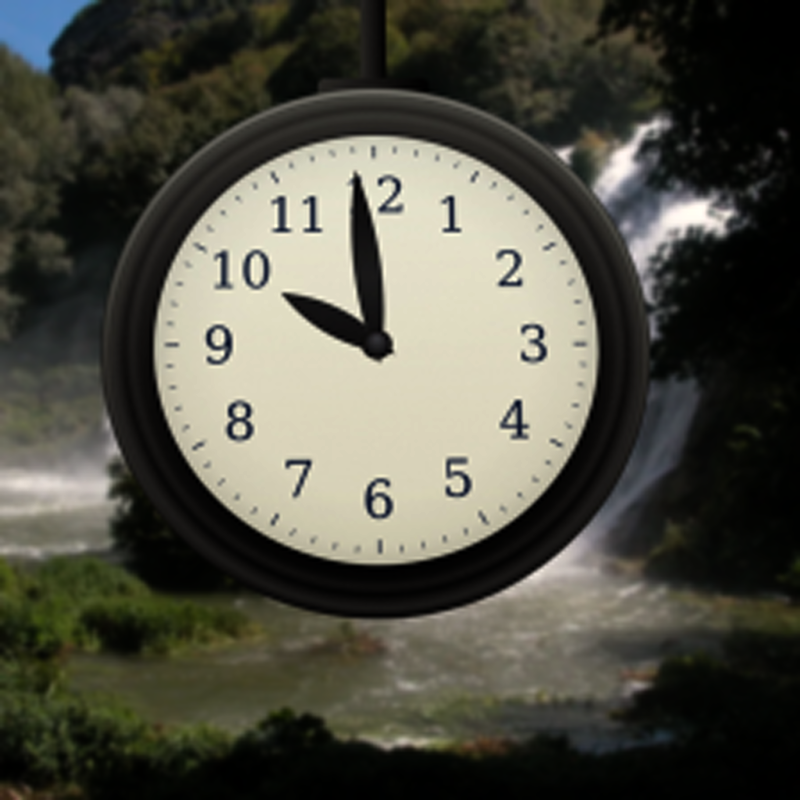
**9:59**
